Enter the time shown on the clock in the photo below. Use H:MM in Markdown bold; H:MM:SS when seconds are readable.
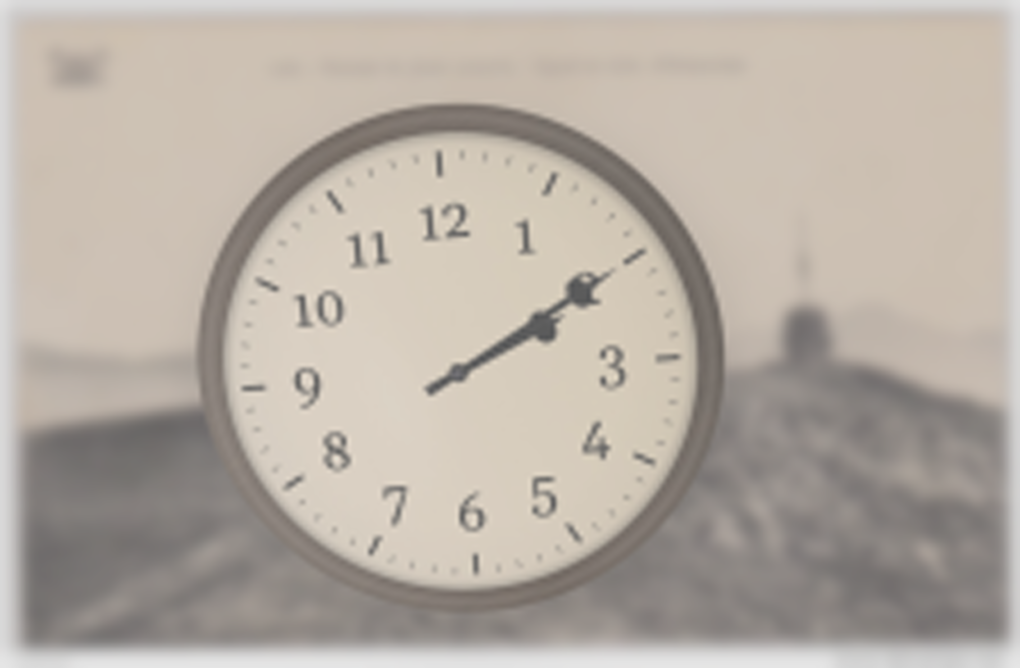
**2:10**
